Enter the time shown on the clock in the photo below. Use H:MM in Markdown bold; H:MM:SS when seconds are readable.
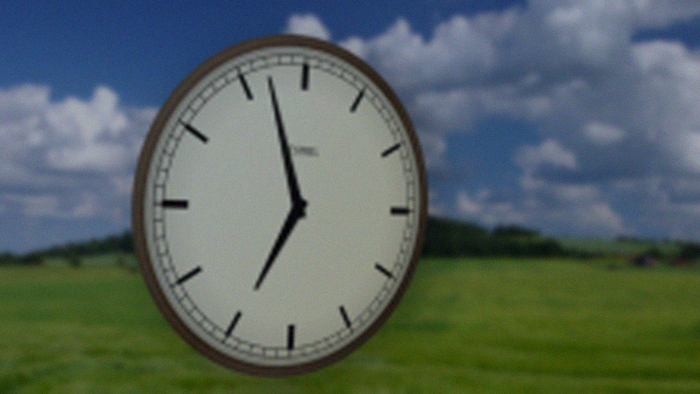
**6:57**
